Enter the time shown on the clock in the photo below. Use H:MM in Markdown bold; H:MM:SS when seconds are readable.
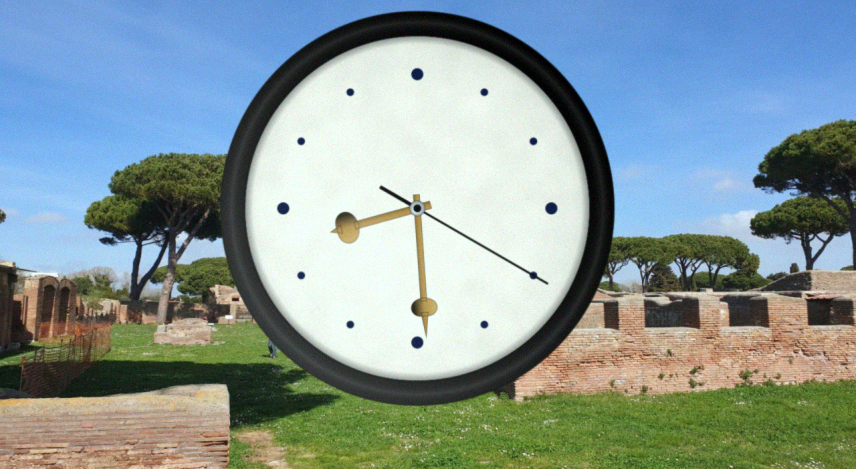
**8:29:20**
